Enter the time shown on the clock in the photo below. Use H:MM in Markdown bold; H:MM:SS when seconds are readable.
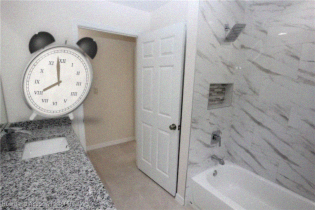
**7:58**
